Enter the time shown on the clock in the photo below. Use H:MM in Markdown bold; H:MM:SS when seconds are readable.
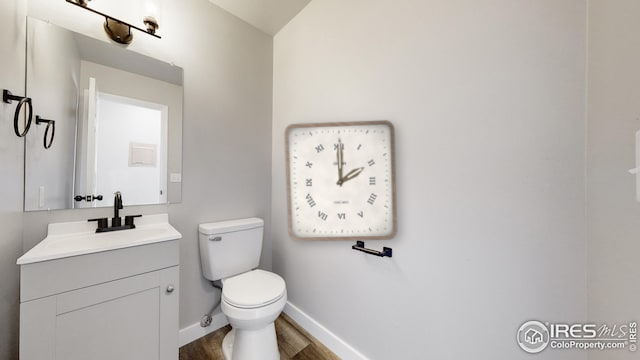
**2:00**
